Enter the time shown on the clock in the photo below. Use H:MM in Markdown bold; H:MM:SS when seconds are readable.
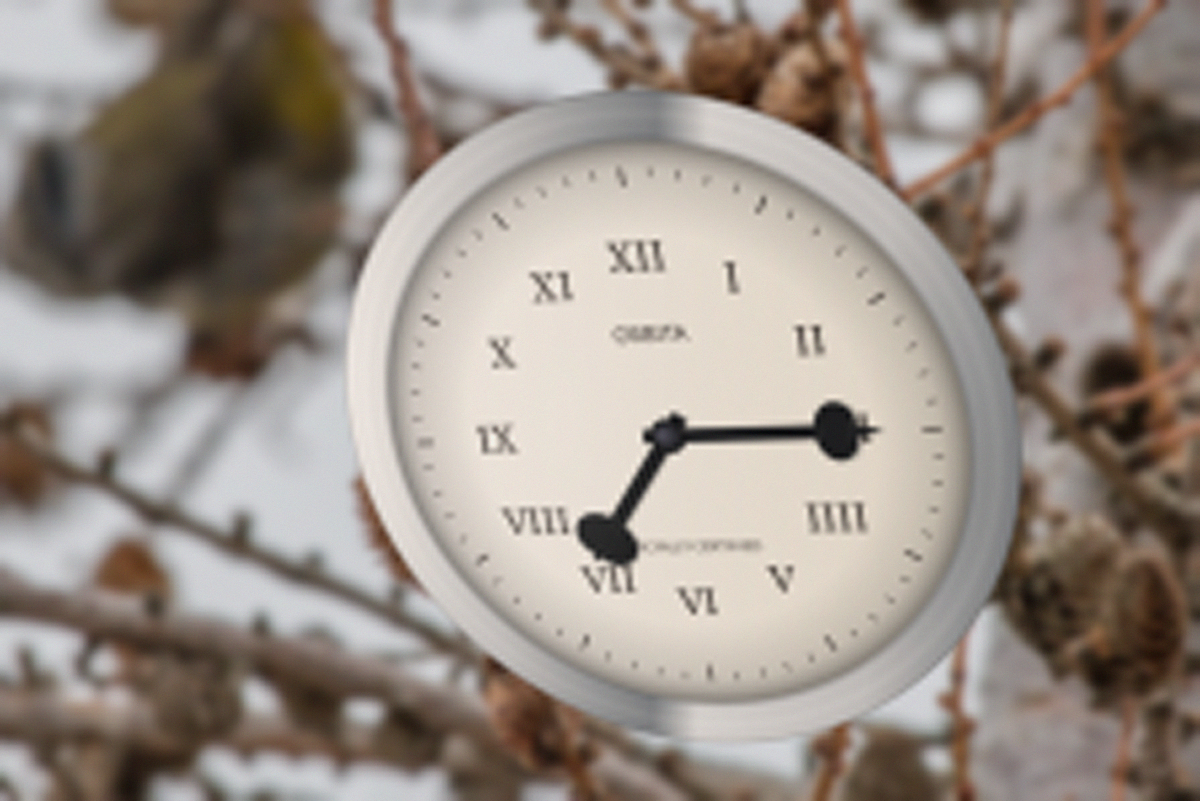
**7:15**
